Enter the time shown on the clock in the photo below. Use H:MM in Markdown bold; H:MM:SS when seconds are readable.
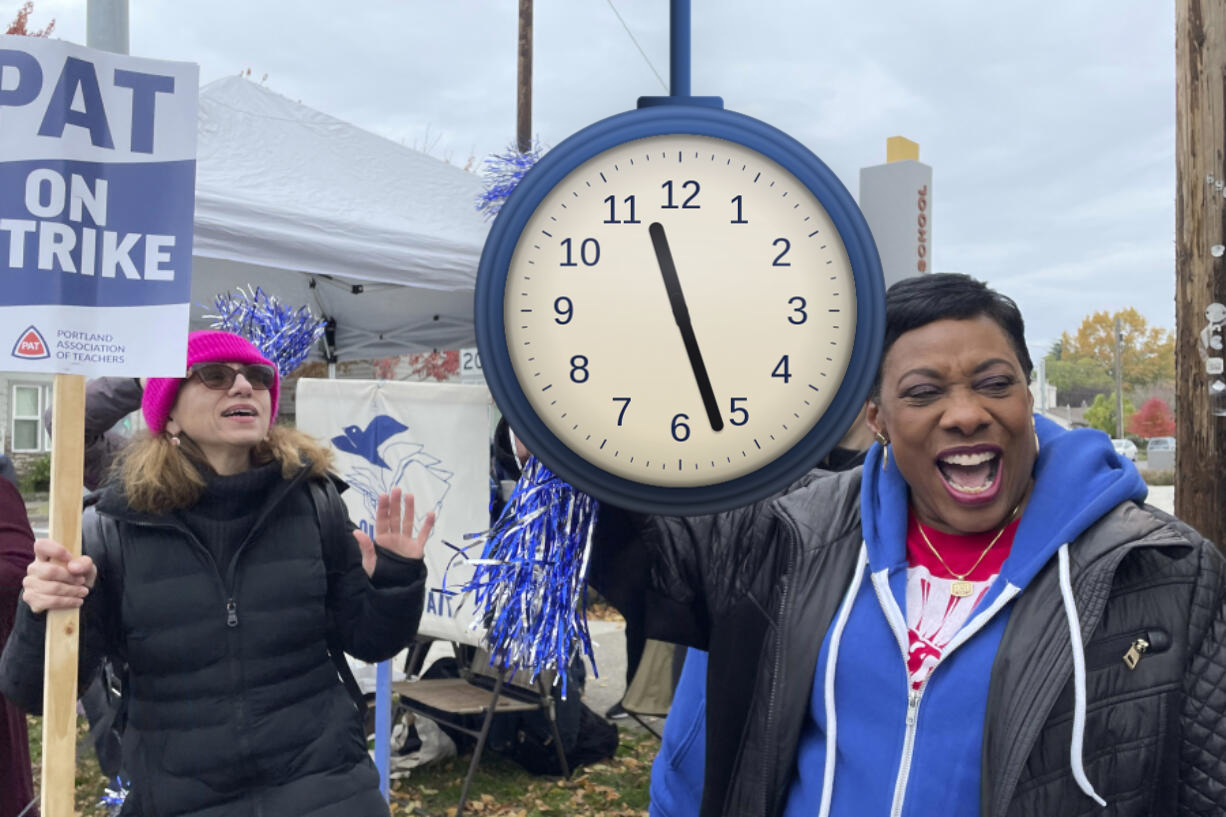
**11:27**
